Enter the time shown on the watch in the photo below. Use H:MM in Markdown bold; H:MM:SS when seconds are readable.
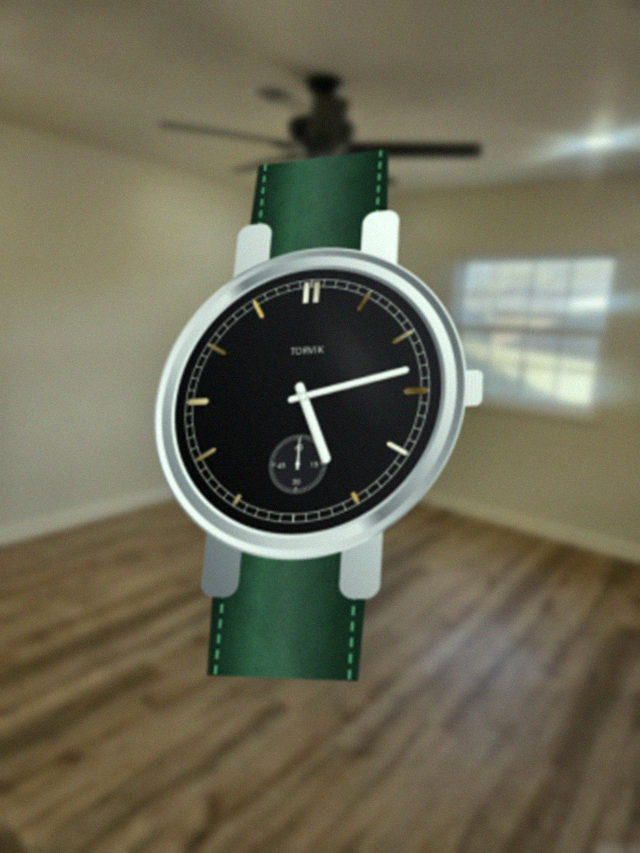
**5:13**
